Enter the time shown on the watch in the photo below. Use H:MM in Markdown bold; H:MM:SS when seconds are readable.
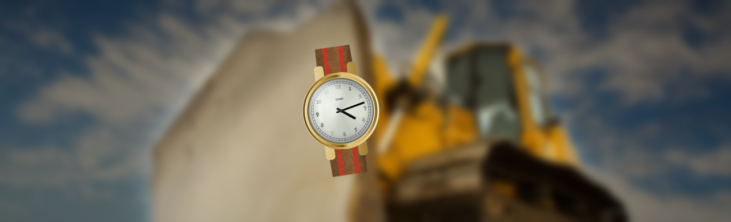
**4:13**
